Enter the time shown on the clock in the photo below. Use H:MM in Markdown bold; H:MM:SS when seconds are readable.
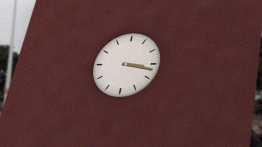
**3:17**
